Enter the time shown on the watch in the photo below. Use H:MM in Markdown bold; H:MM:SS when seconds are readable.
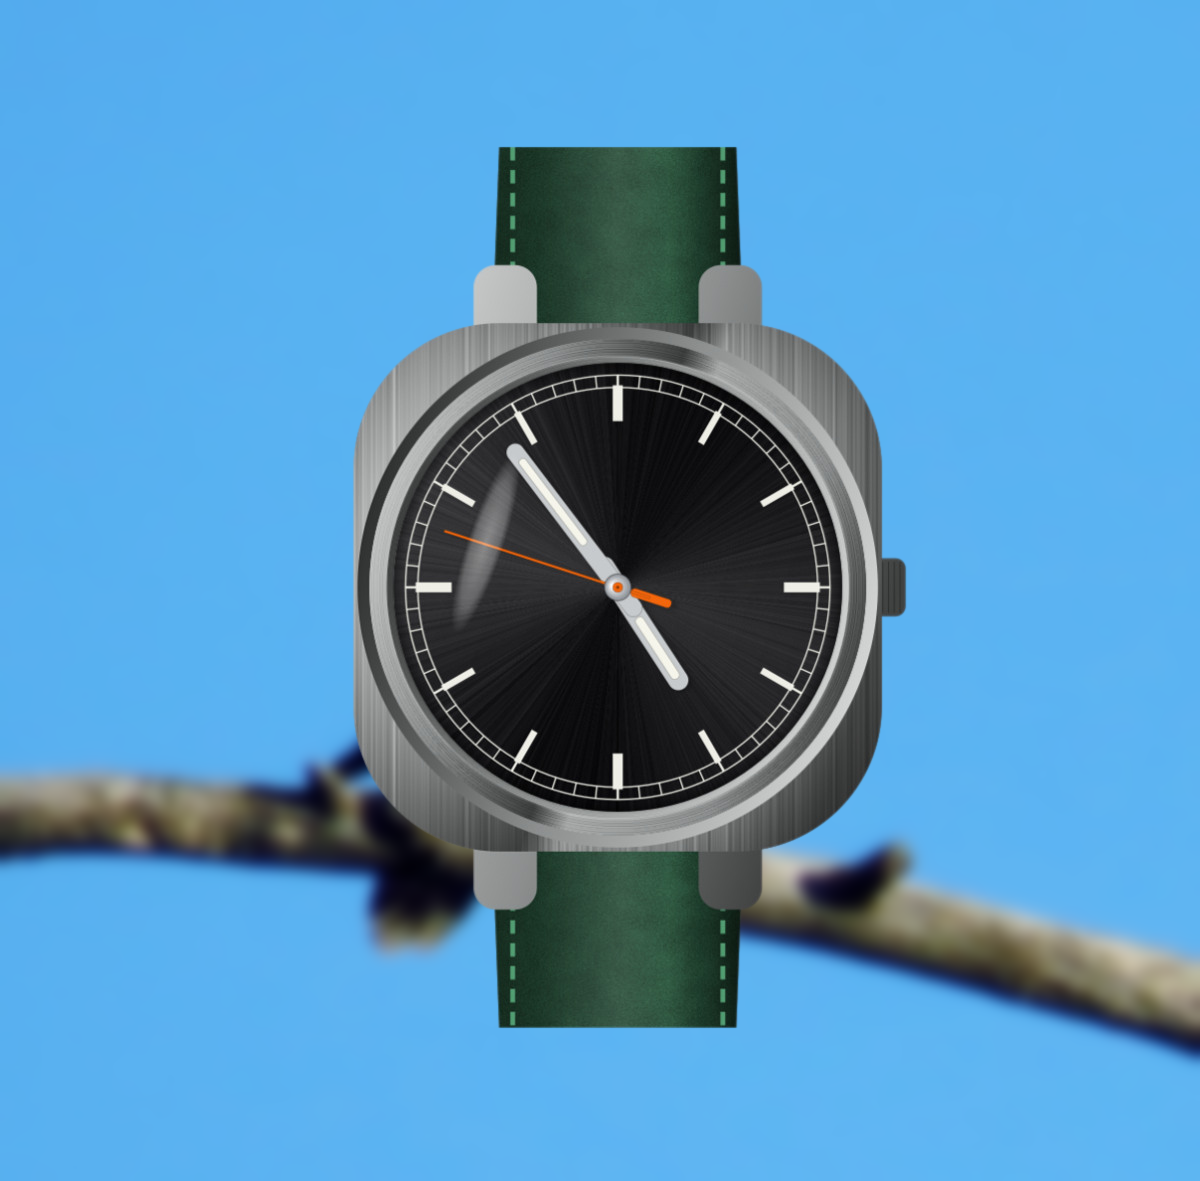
**4:53:48**
